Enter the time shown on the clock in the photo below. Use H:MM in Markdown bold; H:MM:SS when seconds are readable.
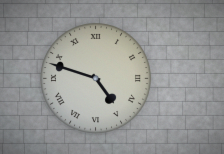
**4:48**
